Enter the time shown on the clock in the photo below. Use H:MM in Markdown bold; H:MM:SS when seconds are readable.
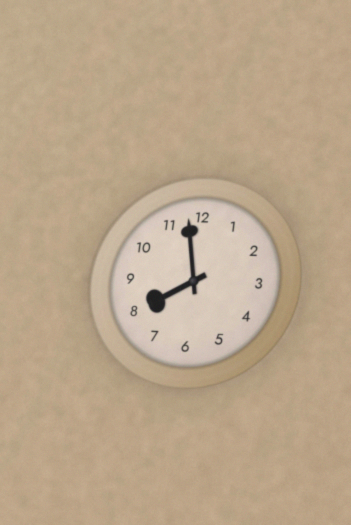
**7:58**
